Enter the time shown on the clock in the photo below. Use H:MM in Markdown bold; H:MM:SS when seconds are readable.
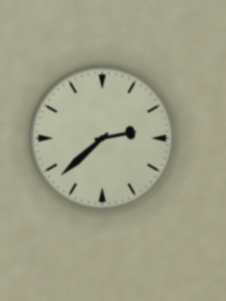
**2:38**
